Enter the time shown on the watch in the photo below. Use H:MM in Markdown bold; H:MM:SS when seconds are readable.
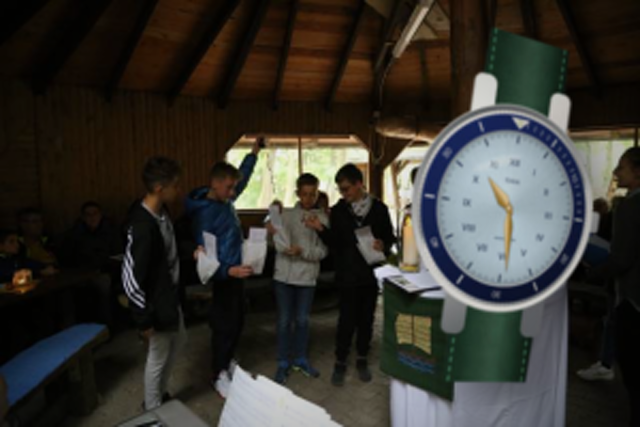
**10:29**
